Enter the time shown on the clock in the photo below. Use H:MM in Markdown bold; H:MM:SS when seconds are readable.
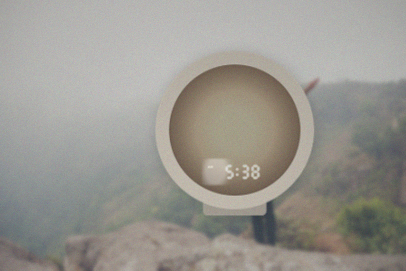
**5:38**
